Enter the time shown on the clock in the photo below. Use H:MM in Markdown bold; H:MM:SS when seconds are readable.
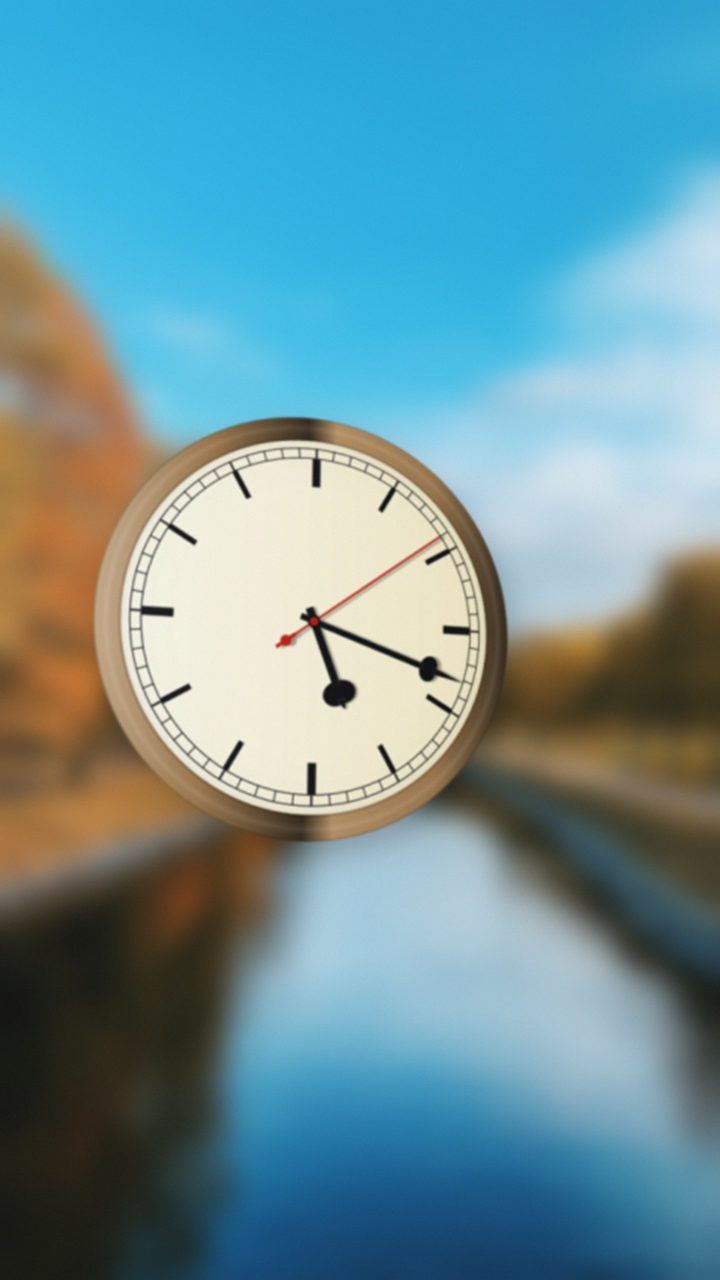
**5:18:09**
